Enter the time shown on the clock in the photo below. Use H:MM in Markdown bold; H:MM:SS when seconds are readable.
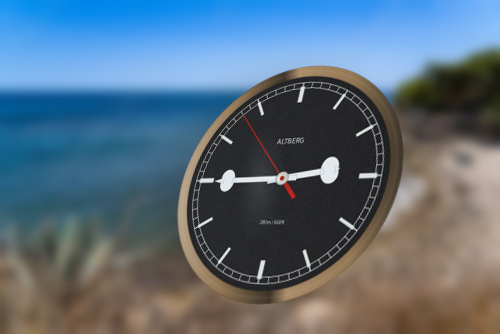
**2:44:53**
